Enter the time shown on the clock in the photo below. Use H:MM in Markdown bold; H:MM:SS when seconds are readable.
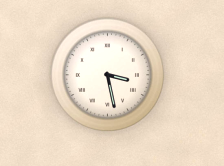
**3:28**
